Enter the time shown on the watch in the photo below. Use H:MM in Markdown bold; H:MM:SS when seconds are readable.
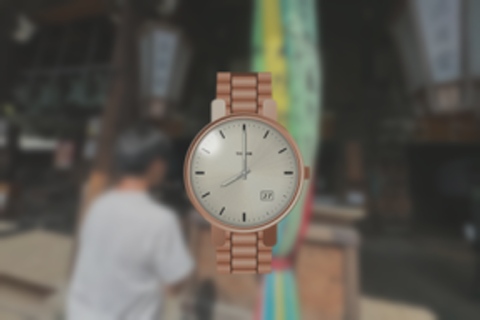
**8:00**
